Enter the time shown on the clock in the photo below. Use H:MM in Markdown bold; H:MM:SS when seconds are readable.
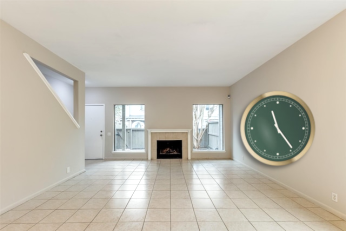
**11:24**
